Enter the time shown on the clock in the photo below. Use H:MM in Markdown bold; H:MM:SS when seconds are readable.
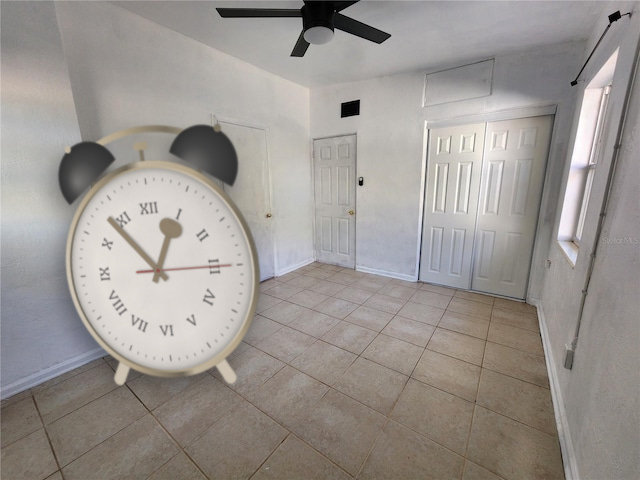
**12:53:15**
